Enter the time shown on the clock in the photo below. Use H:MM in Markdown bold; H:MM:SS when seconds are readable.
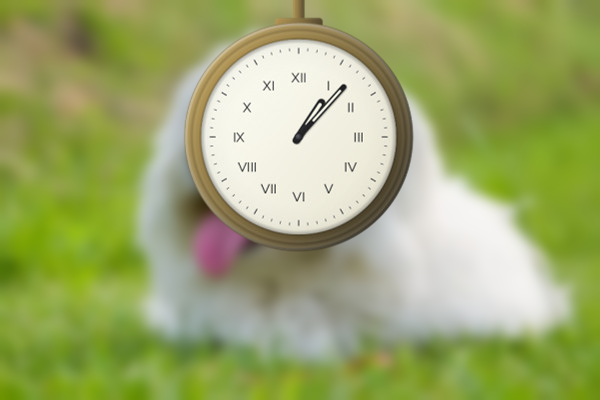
**1:07**
